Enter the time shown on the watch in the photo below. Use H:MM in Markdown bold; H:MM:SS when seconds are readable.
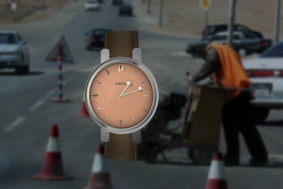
**1:12**
